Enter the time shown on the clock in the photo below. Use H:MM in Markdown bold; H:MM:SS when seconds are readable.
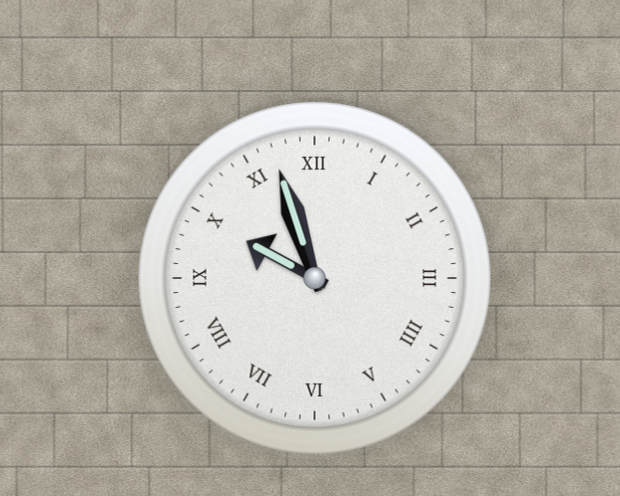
**9:57**
